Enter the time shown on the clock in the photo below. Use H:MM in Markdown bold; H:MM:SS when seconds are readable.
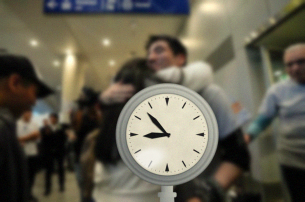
**8:53**
